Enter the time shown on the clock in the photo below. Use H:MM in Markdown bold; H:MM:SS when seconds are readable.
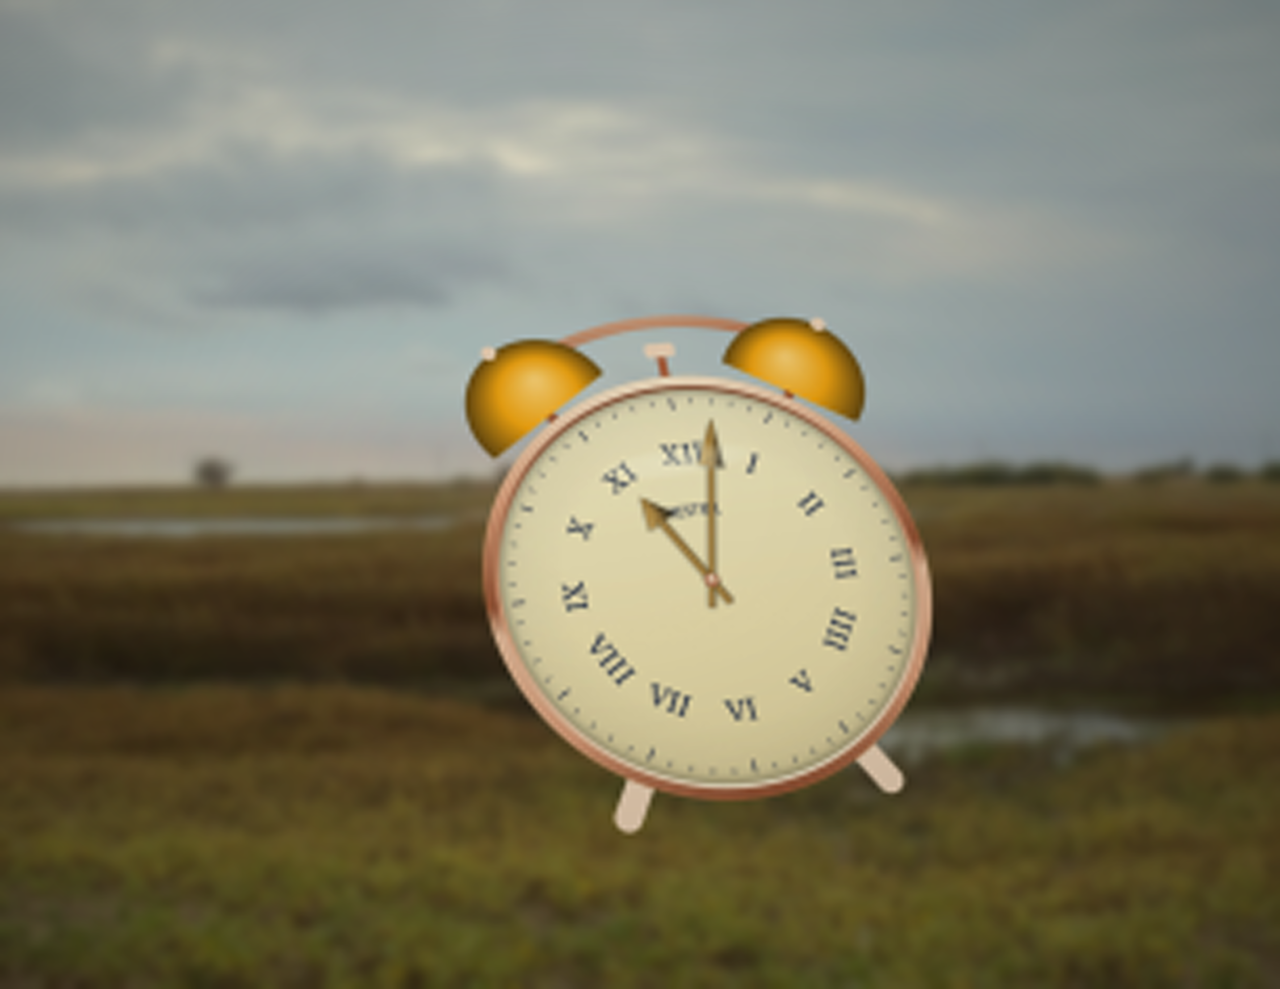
**11:02**
